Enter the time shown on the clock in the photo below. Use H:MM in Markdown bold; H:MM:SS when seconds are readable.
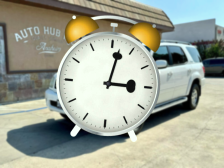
**3:02**
